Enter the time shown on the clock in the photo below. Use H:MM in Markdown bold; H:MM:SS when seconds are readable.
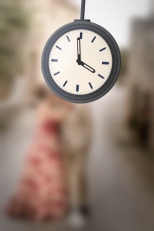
**3:59**
